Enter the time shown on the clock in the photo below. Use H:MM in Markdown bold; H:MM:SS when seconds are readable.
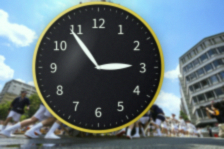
**2:54**
